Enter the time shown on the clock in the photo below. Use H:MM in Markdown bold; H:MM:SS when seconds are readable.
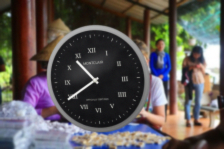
**10:40**
